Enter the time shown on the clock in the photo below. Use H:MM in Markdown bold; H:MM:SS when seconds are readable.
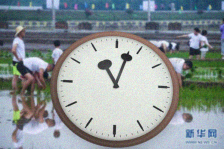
**11:03**
